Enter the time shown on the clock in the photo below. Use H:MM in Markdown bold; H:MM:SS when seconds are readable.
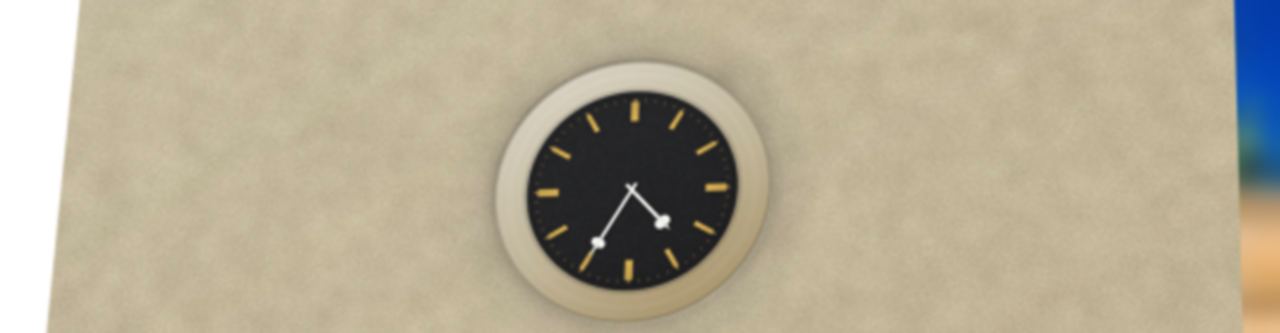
**4:35**
